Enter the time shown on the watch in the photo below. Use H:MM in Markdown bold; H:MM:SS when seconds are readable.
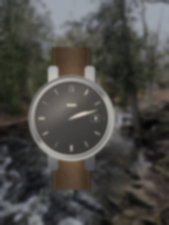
**2:12**
